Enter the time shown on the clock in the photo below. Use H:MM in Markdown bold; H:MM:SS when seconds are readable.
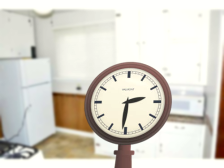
**2:31**
